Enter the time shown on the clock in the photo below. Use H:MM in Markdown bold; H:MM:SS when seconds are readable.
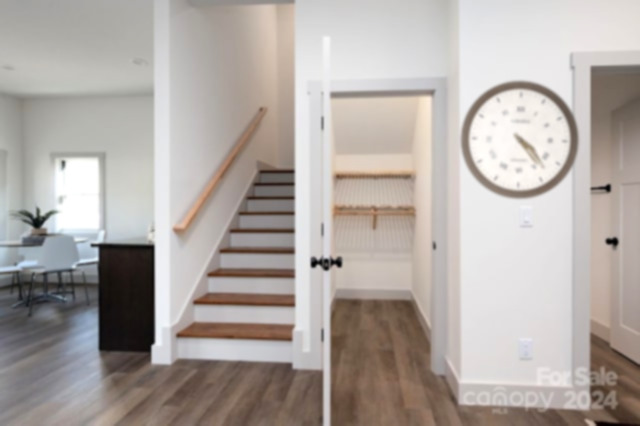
**4:23**
